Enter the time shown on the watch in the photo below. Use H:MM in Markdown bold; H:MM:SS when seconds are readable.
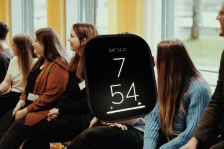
**7:54**
